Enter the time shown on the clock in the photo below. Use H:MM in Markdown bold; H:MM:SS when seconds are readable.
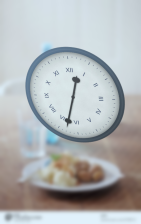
**12:33**
